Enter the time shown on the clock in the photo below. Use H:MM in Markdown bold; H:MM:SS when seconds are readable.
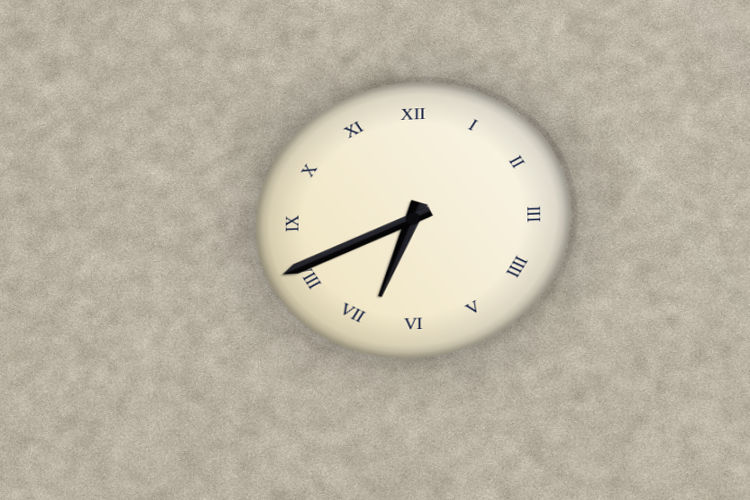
**6:41**
